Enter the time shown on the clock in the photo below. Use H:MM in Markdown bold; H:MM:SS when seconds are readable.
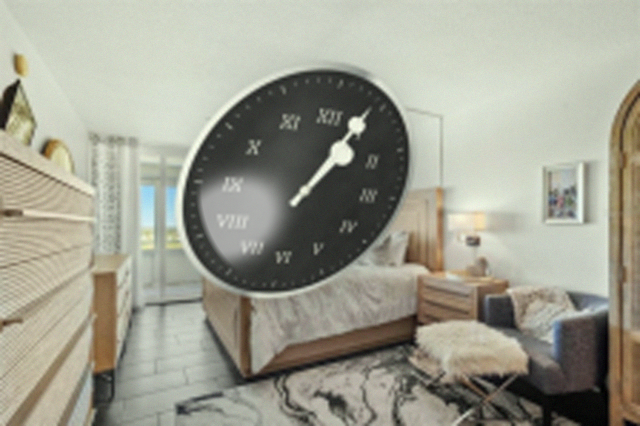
**1:04**
